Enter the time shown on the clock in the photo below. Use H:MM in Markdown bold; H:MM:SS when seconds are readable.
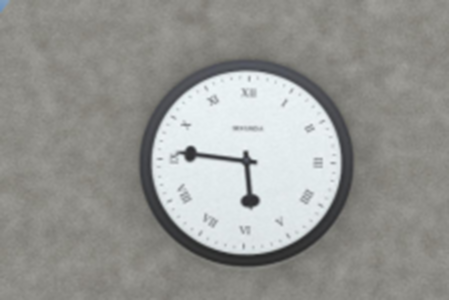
**5:46**
